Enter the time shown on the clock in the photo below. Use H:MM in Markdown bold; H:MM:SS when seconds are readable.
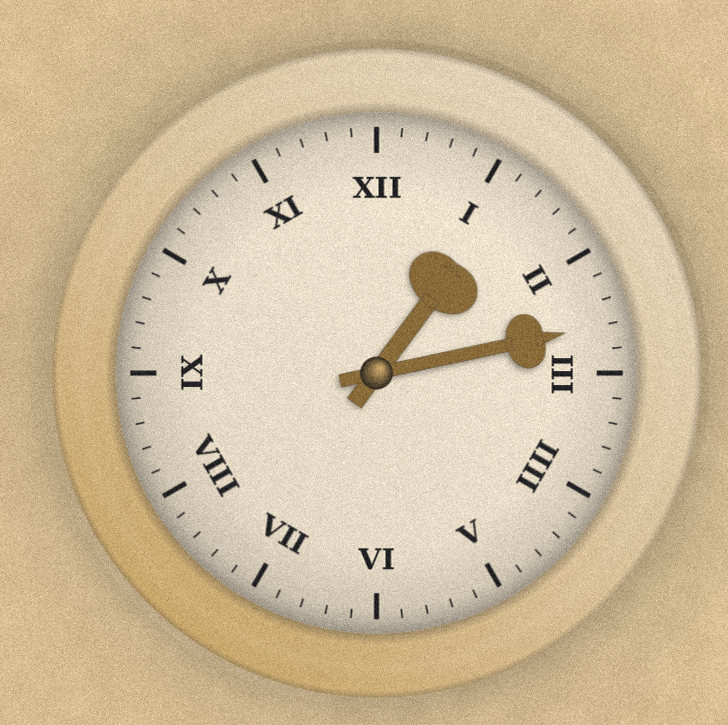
**1:13**
